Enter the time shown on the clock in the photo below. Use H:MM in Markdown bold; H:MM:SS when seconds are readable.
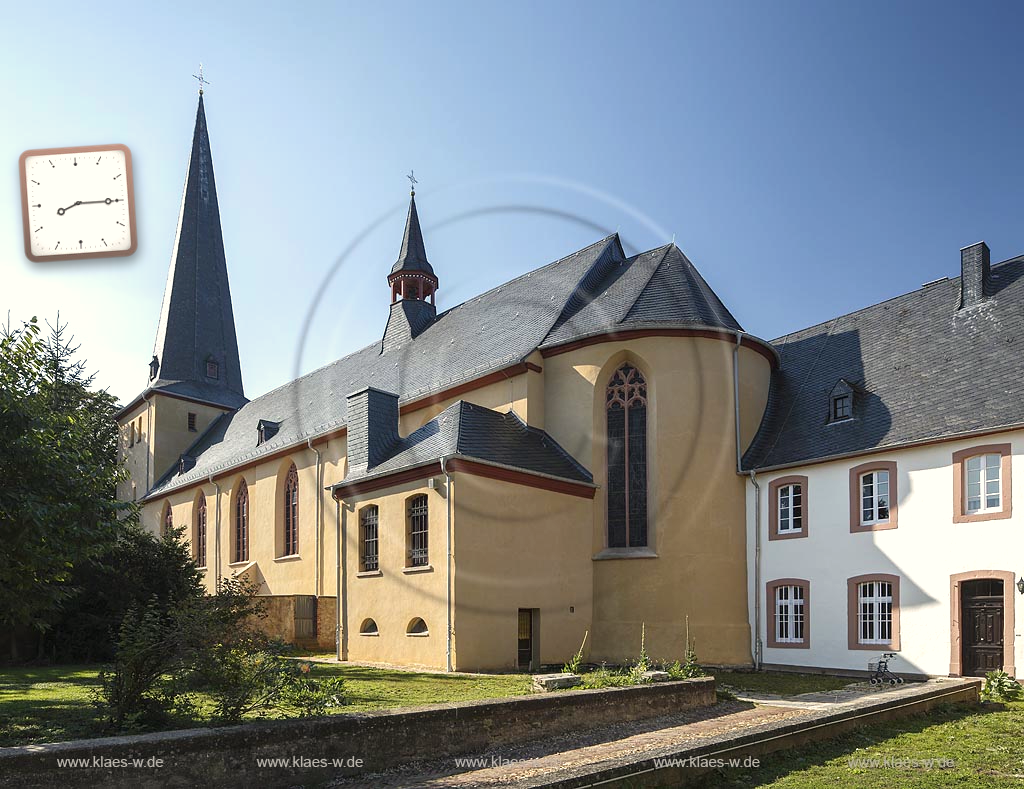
**8:15**
